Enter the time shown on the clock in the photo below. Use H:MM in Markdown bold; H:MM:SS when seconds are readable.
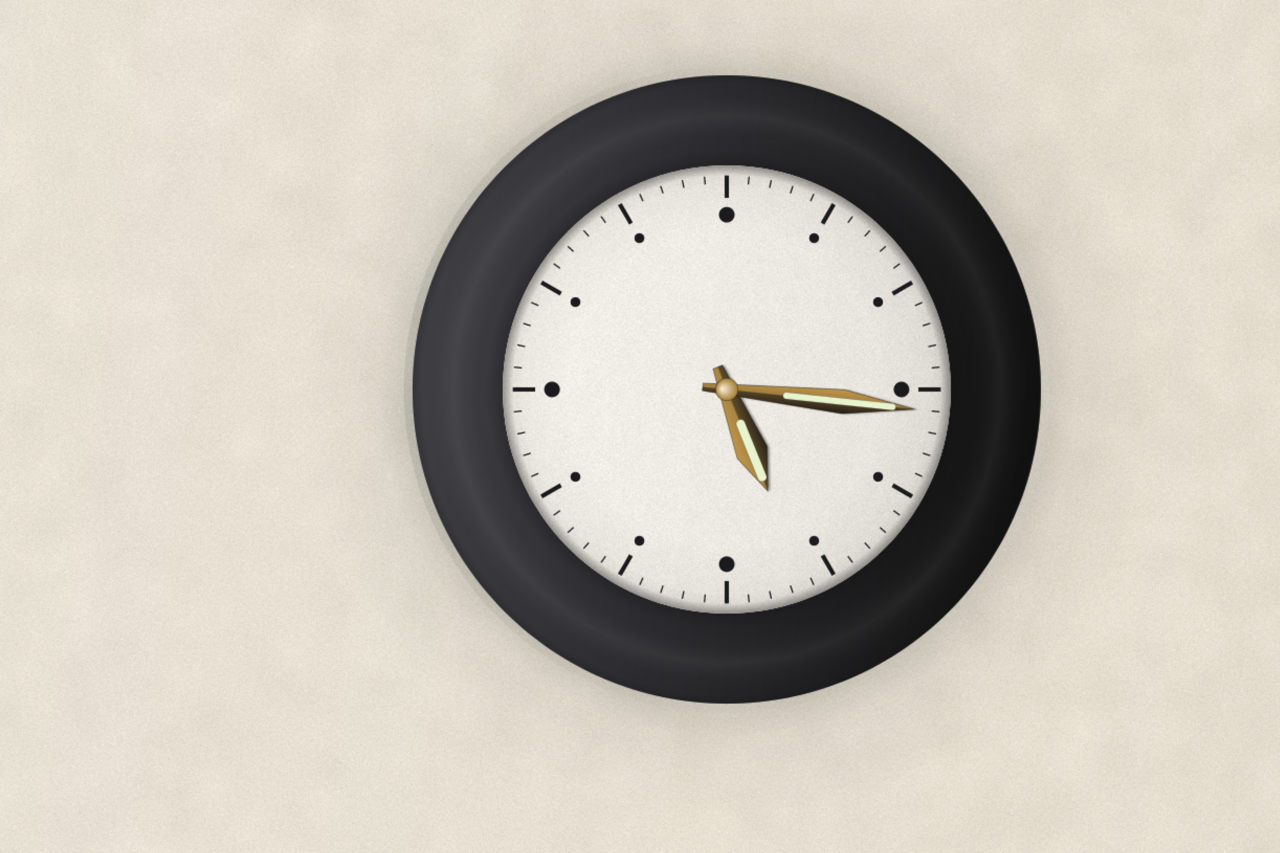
**5:16**
